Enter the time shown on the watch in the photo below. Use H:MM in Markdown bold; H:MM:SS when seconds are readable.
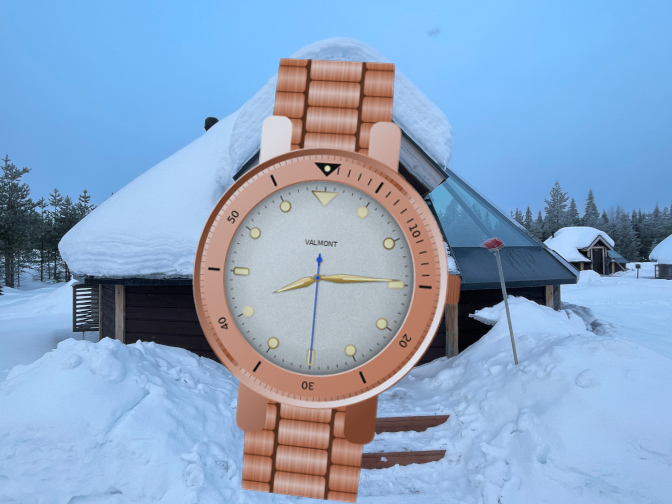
**8:14:30**
